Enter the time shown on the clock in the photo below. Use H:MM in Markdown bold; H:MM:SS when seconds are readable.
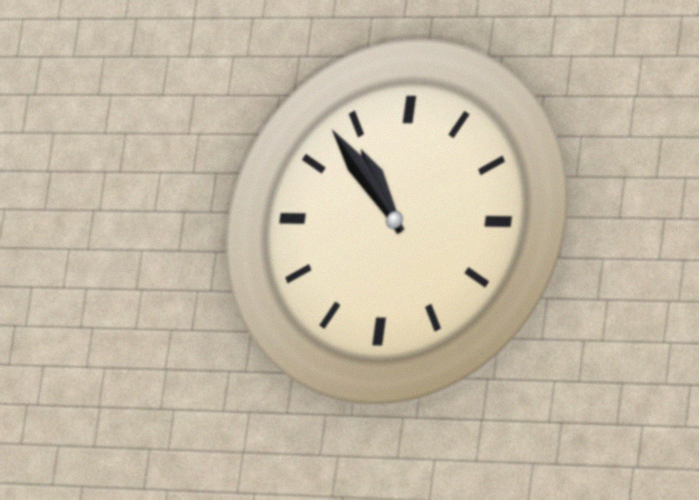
**10:53**
